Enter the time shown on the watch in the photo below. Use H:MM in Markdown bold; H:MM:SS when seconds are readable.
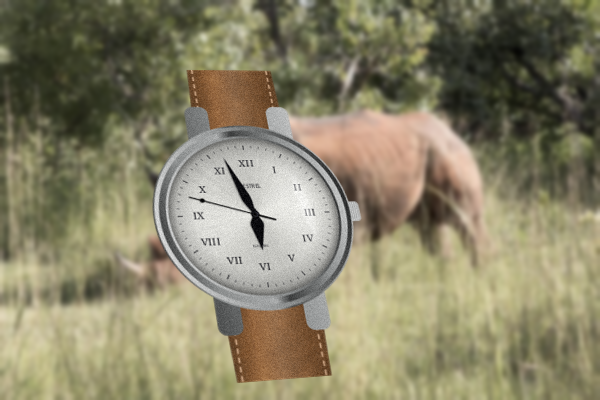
**5:56:48**
